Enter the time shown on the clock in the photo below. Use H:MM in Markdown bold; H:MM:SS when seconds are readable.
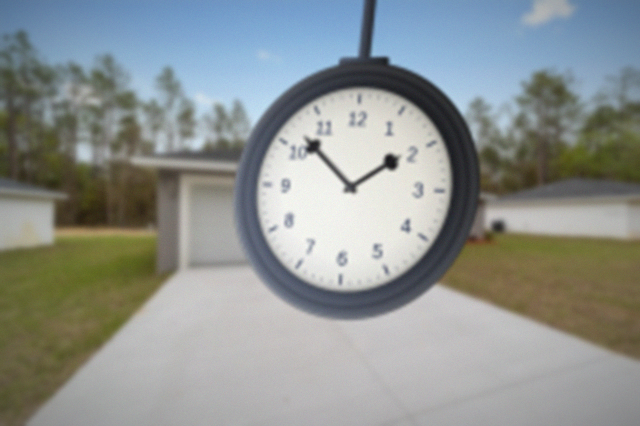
**1:52**
